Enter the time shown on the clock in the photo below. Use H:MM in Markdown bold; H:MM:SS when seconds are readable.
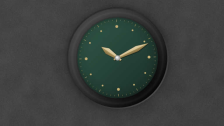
**10:11**
